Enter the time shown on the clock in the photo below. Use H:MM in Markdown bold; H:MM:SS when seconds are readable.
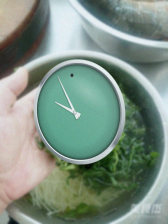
**9:56**
